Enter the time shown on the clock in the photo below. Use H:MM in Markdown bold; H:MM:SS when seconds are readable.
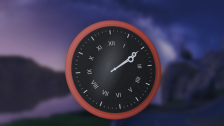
**2:10**
